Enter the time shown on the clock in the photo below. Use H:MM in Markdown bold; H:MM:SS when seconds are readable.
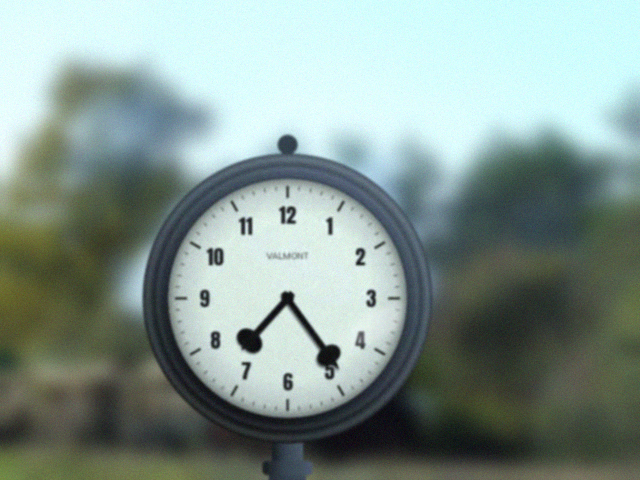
**7:24**
